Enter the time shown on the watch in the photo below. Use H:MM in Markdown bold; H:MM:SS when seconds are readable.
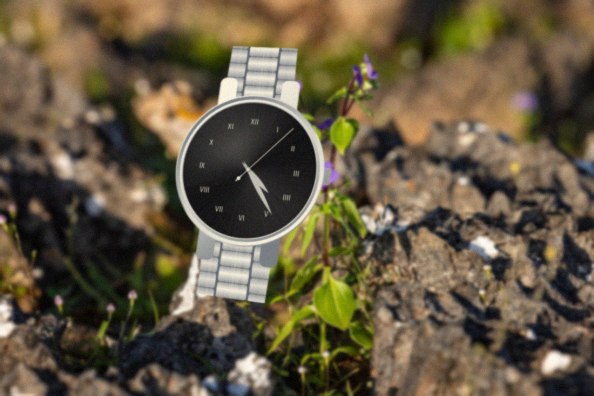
**4:24:07**
